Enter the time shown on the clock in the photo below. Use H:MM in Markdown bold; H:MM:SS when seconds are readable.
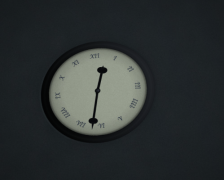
**12:32**
